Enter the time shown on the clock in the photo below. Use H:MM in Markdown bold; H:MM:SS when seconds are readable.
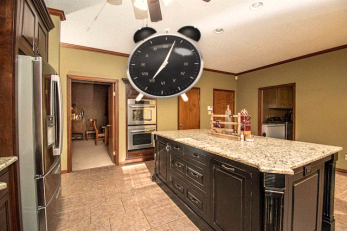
**7:03**
